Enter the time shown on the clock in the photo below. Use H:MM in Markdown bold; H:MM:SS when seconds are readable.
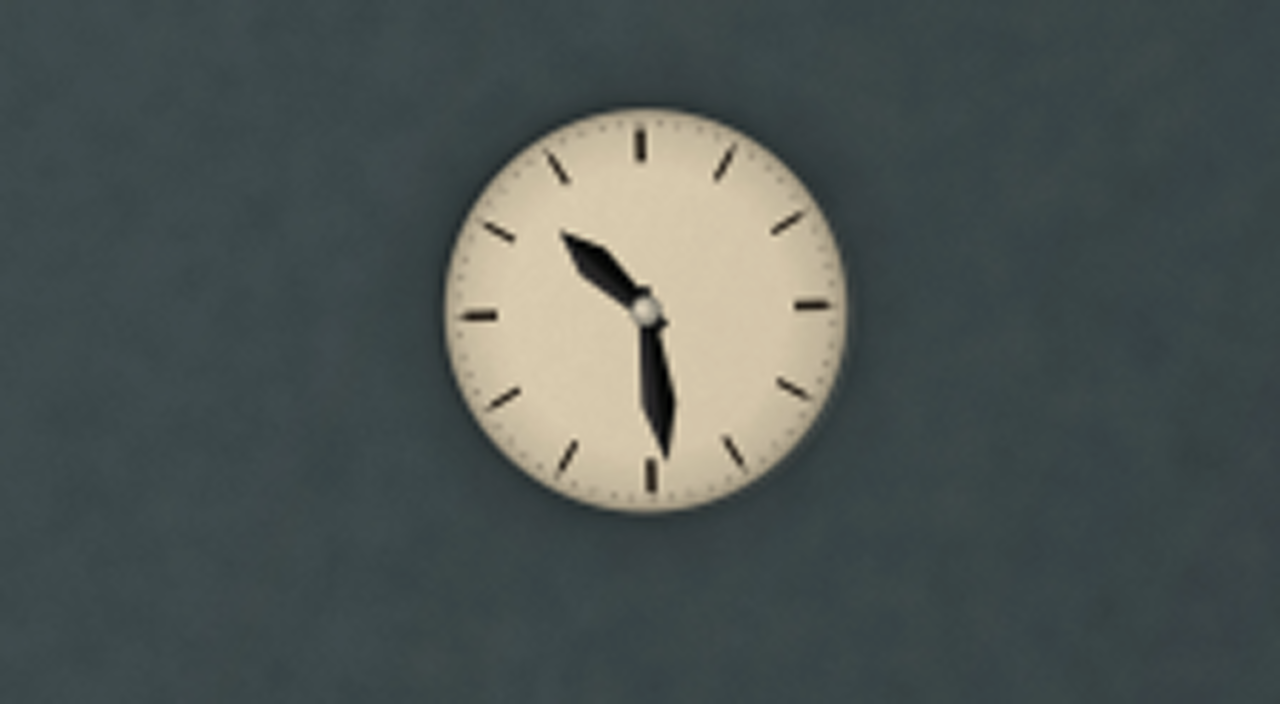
**10:29**
